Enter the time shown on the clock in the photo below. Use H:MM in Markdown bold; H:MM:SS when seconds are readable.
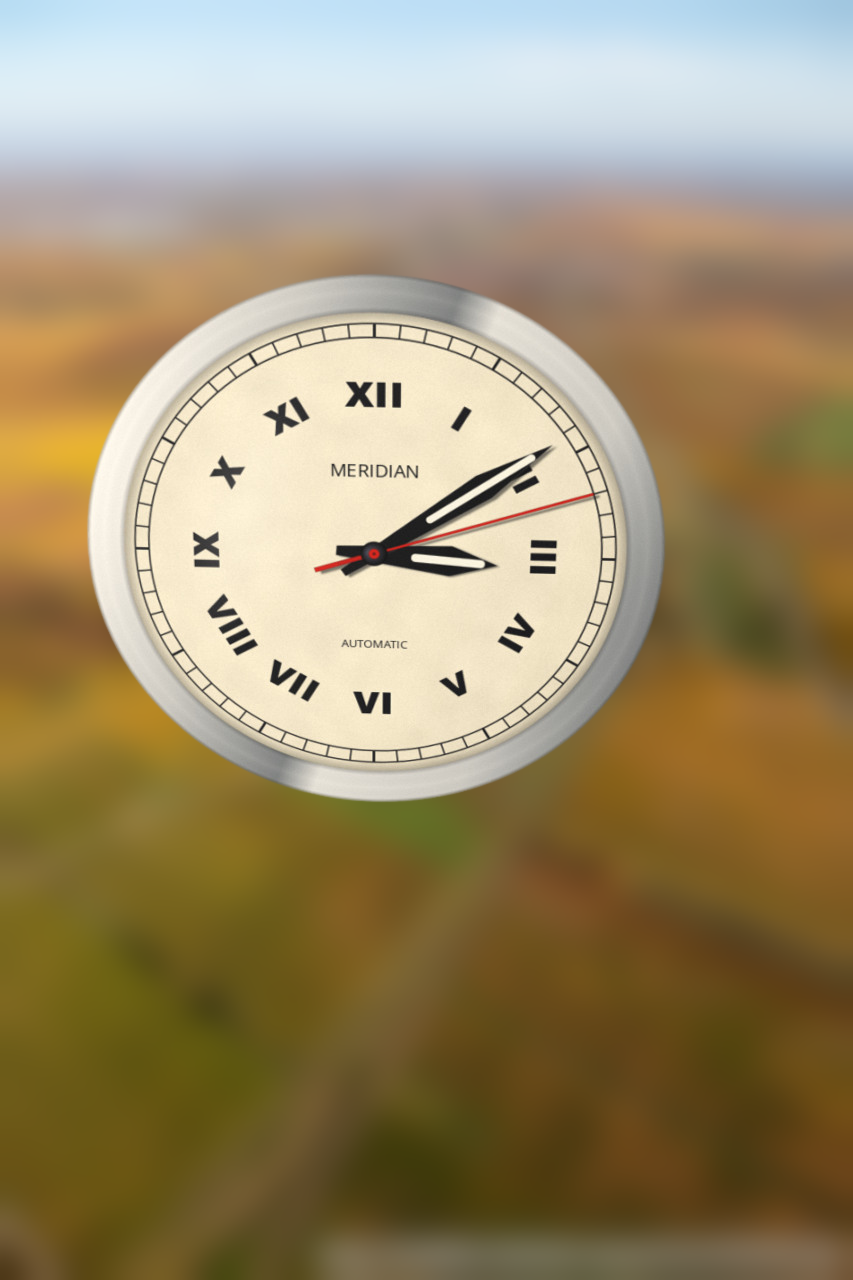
**3:09:12**
